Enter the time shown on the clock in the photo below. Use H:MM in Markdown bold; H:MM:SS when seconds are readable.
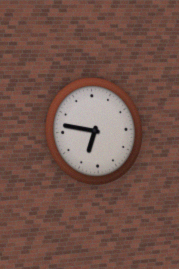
**6:47**
